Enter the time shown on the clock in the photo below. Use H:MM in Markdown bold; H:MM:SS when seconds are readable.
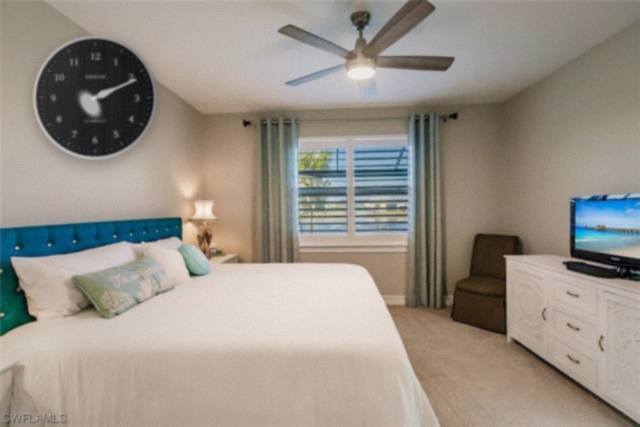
**2:11**
